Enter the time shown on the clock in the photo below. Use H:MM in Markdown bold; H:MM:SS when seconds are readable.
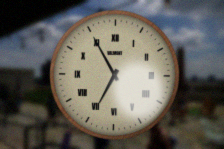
**6:55**
